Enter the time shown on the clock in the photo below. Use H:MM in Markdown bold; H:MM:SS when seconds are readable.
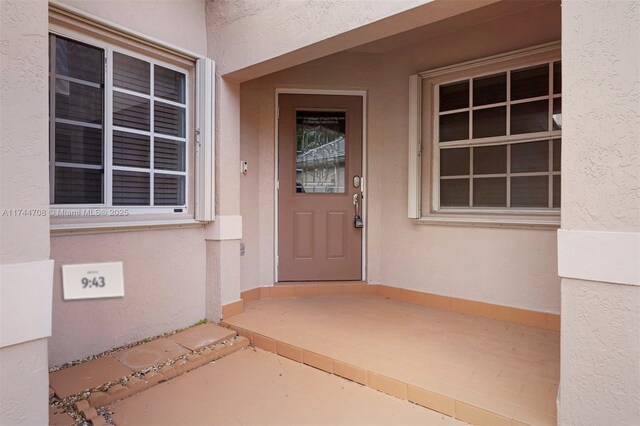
**9:43**
